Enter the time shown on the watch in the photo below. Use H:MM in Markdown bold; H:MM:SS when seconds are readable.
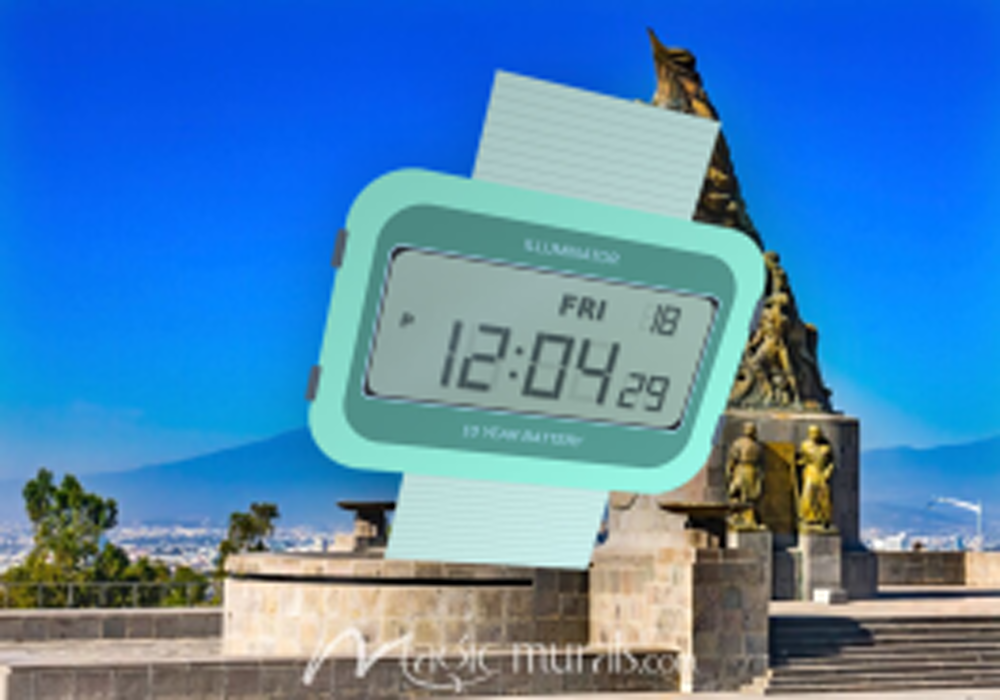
**12:04:29**
